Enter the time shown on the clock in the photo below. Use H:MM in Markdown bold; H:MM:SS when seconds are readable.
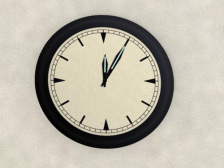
**12:05**
